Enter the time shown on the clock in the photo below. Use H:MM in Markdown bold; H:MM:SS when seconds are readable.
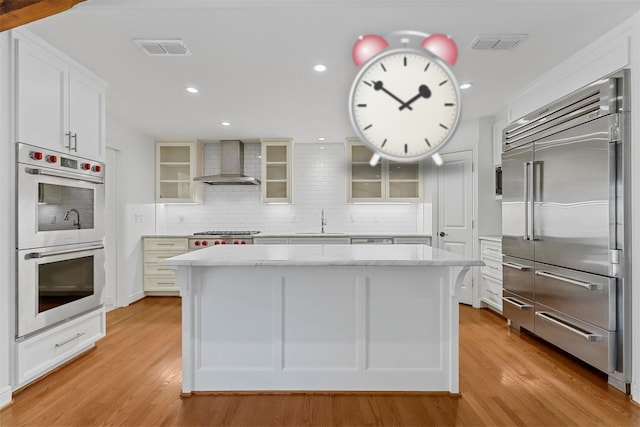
**1:51**
